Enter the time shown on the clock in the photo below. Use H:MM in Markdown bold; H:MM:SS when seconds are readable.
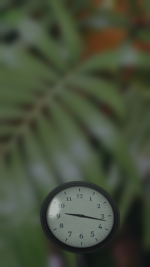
**9:17**
